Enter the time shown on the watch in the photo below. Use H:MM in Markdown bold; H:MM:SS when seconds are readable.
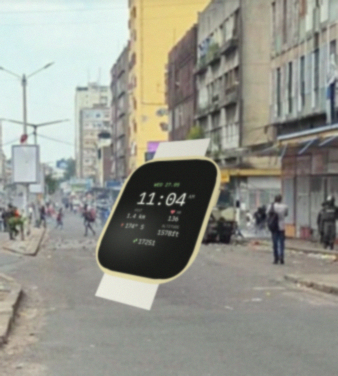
**11:04**
